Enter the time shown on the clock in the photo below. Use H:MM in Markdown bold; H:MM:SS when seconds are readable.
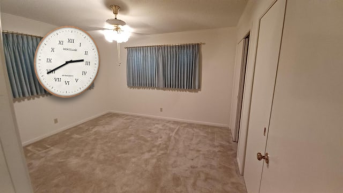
**2:40**
